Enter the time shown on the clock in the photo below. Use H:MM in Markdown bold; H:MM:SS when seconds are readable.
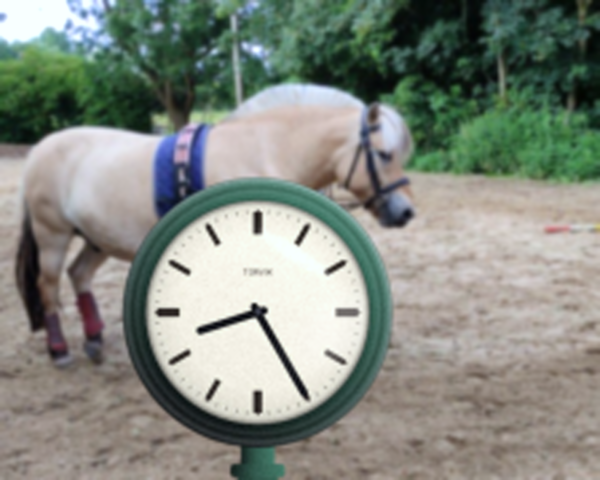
**8:25**
